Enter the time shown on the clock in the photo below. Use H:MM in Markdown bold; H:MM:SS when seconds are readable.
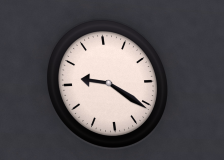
**9:21**
